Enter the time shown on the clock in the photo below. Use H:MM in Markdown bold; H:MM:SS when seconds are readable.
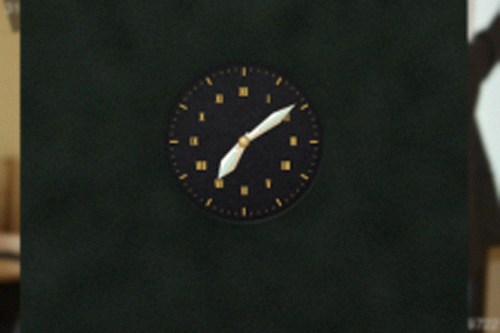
**7:09**
